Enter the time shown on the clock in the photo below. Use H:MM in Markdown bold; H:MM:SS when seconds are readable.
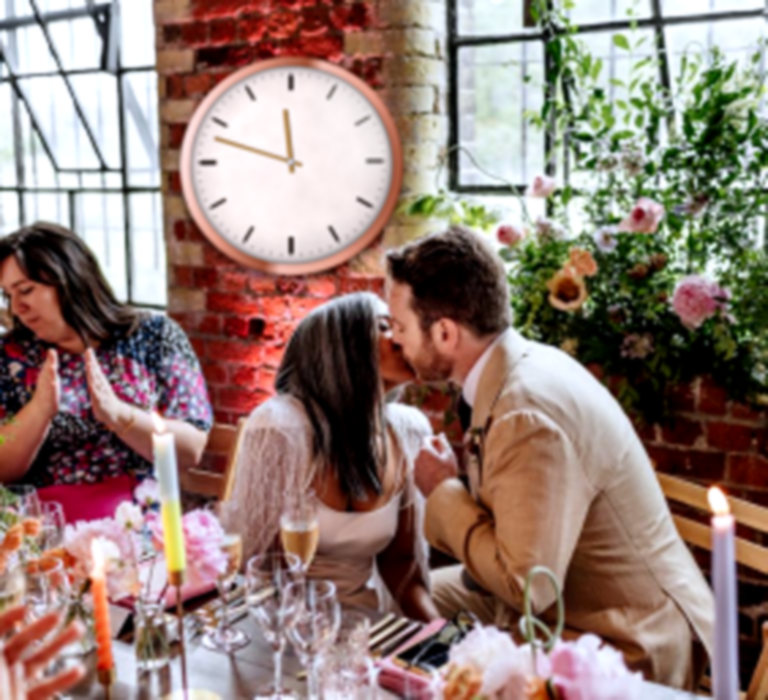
**11:48**
